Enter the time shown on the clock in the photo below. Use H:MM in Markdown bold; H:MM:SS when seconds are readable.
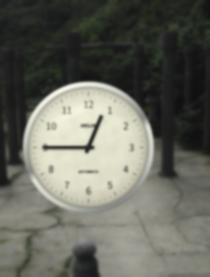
**12:45**
